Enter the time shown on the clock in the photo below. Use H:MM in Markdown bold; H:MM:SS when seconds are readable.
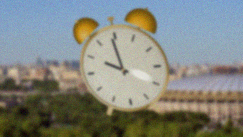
**9:59**
